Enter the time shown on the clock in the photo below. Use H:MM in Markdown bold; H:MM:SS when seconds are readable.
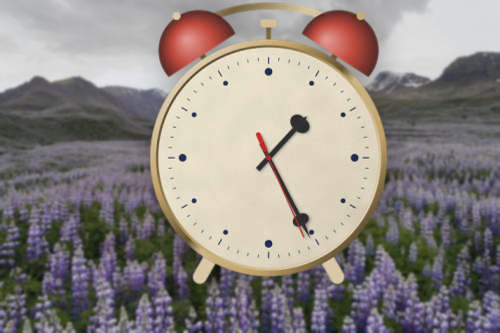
**1:25:26**
